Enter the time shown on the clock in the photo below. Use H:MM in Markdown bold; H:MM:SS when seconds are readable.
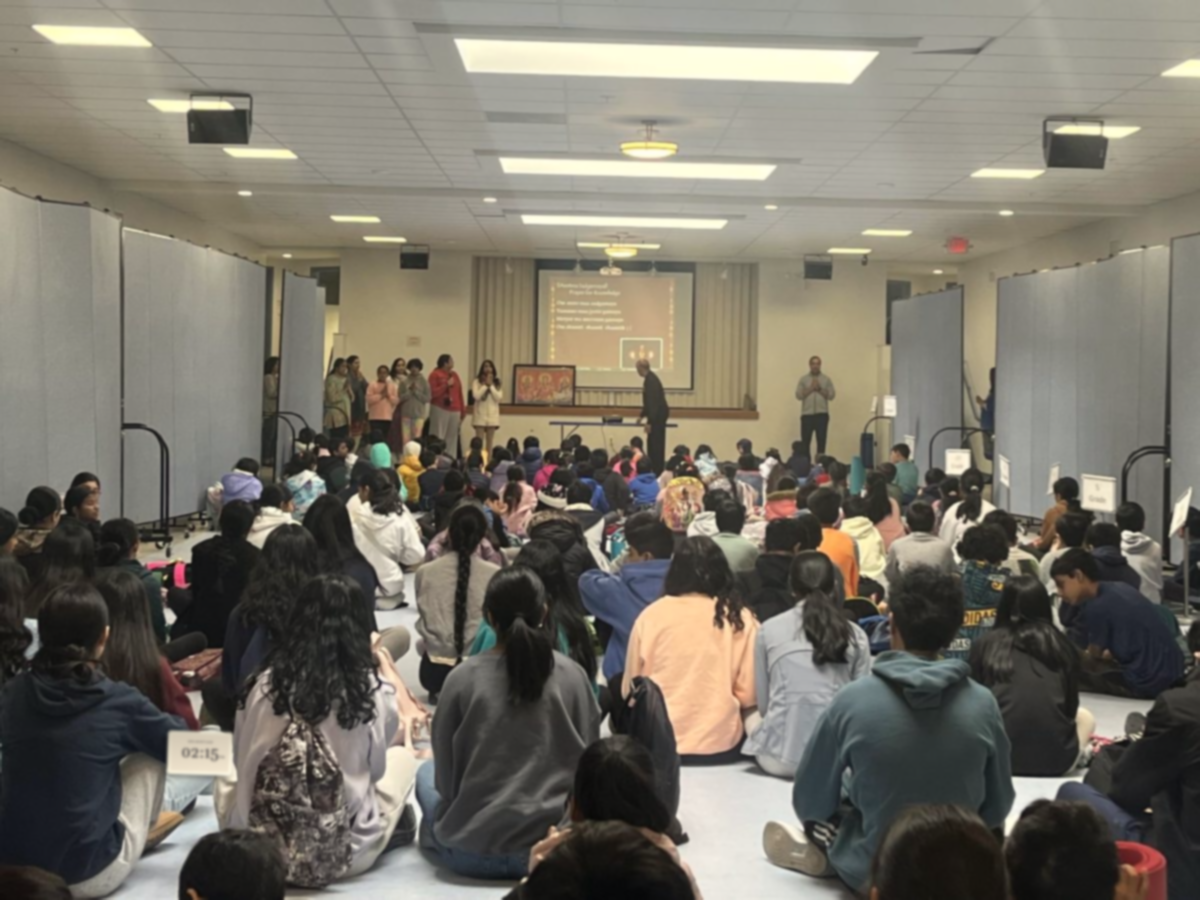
**2:15**
